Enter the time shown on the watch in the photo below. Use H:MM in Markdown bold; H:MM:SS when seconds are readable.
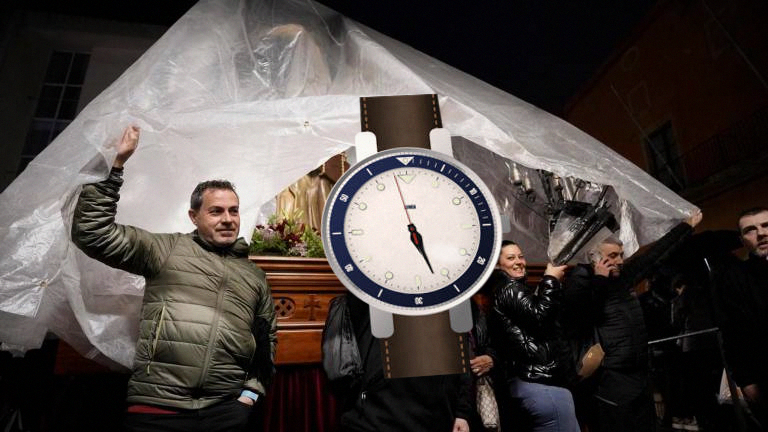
**5:26:58**
